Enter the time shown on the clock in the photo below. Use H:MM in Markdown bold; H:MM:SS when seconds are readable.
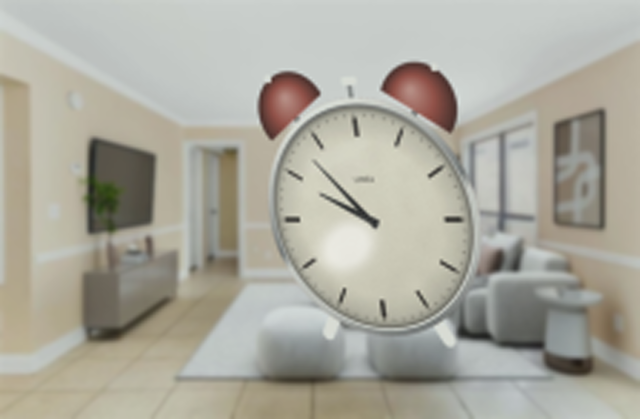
**9:53**
